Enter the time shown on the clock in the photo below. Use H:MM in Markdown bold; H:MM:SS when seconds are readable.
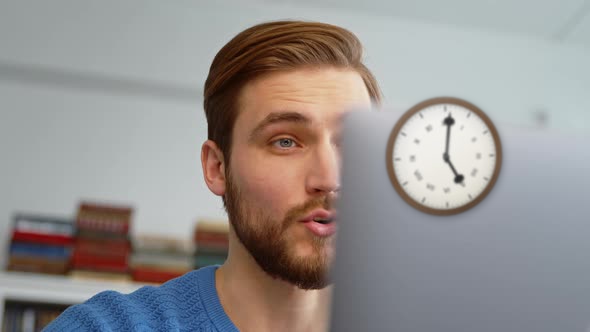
**5:01**
